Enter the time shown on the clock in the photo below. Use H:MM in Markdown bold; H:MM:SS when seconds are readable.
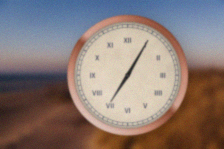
**7:05**
